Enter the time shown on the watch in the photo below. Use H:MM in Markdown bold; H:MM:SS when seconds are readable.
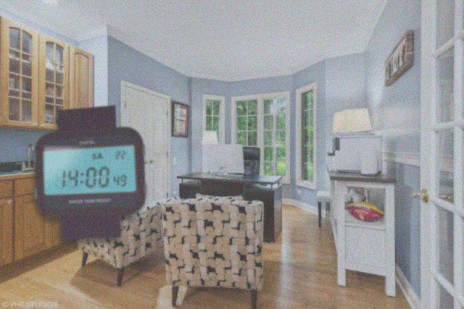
**14:00:49**
